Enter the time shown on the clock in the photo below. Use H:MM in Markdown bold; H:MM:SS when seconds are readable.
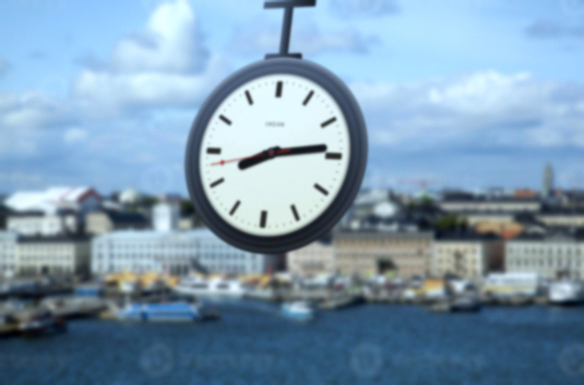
**8:13:43**
